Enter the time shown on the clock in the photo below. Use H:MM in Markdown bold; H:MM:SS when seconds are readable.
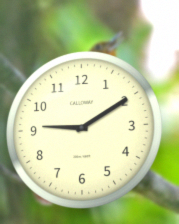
**9:10**
